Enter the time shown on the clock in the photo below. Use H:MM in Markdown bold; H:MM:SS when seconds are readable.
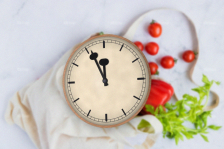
**11:56**
